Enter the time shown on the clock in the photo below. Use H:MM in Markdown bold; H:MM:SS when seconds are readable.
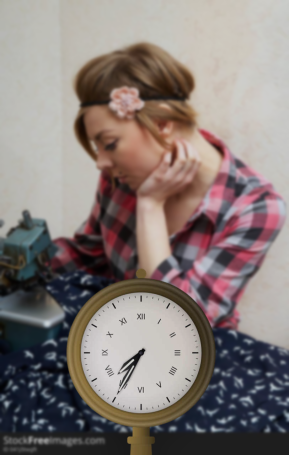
**7:35**
